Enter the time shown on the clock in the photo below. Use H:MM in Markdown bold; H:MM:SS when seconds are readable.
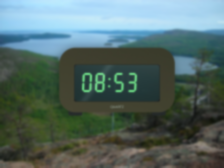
**8:53**
